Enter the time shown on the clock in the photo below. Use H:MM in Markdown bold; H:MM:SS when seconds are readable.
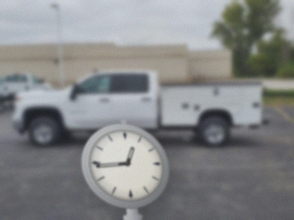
**12:44**
